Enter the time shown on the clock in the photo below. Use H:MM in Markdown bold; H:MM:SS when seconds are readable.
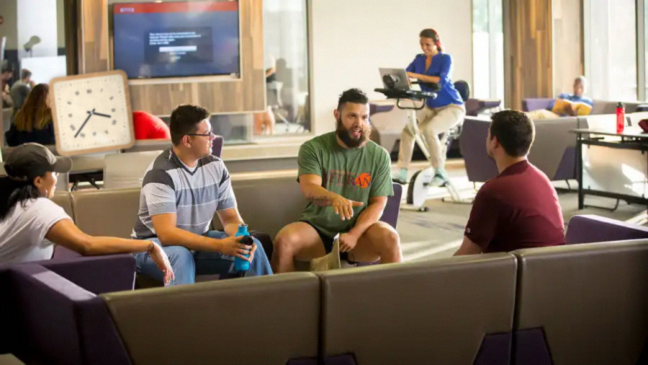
**3:37**
